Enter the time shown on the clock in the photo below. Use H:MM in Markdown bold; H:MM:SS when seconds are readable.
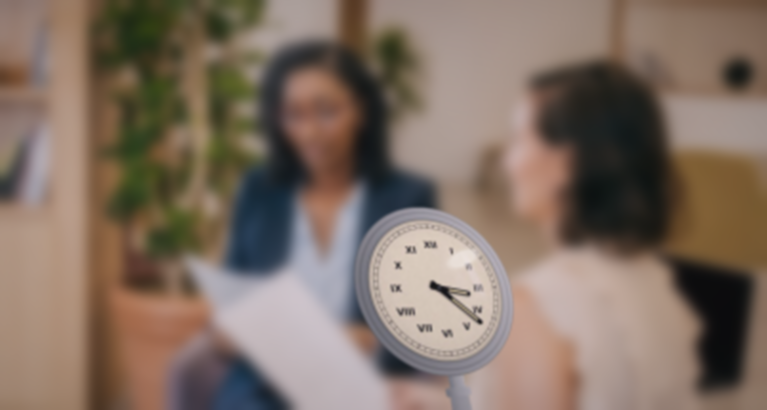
**3:22**
